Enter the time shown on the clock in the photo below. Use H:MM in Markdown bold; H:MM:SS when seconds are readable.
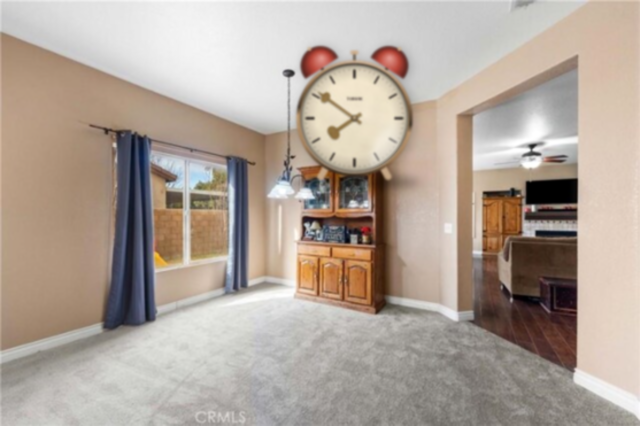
**7:51**
